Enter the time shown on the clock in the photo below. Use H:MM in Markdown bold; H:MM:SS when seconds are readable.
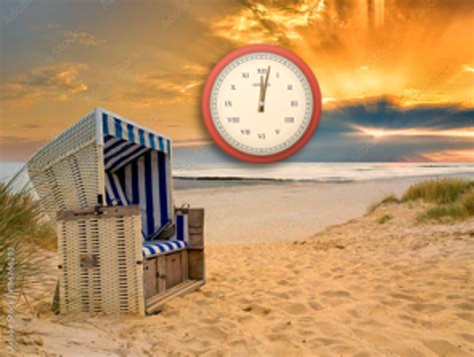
**12:02**
